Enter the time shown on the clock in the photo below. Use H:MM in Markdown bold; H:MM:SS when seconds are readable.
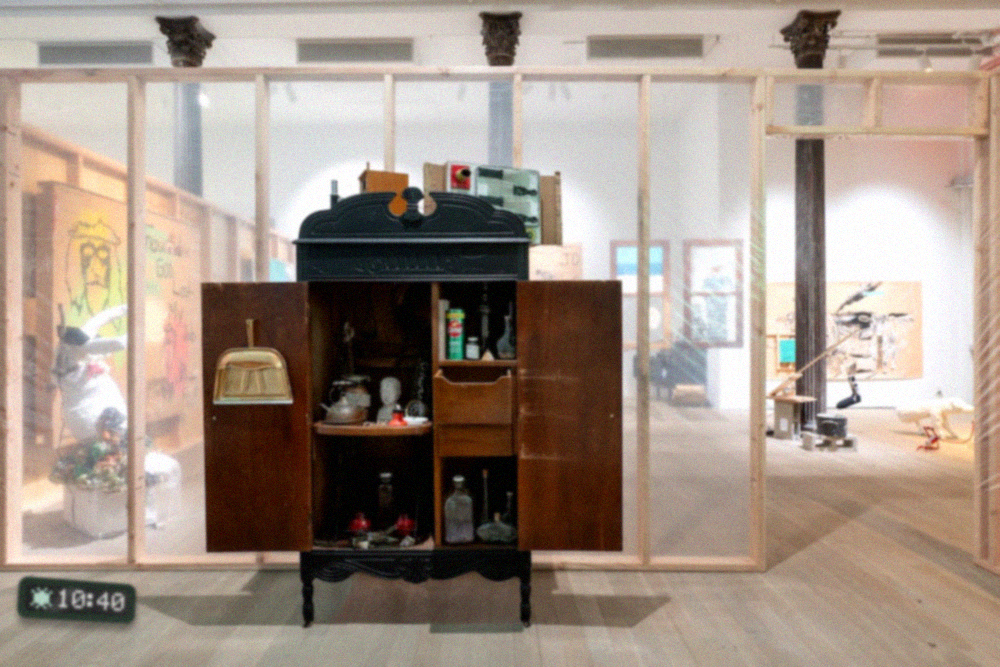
**10:40**
